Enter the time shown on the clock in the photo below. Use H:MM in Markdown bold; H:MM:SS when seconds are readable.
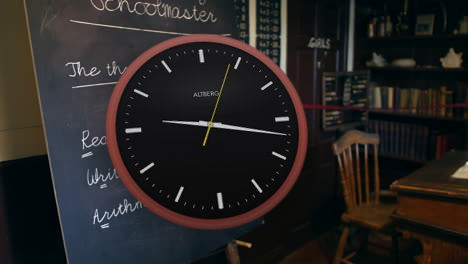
**9:17:04**
